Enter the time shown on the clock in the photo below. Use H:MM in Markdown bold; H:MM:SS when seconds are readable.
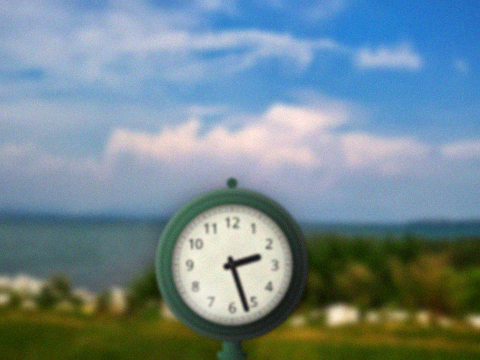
**2:27**
